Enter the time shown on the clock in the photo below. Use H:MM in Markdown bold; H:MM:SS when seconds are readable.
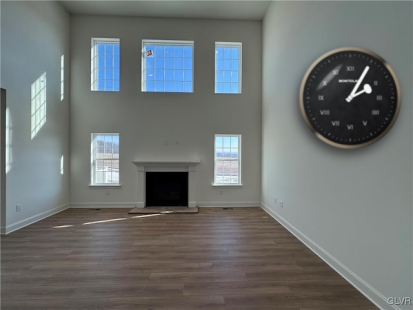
**2:05**
